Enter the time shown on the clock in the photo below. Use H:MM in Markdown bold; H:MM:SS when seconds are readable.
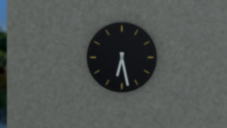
**6:28**
